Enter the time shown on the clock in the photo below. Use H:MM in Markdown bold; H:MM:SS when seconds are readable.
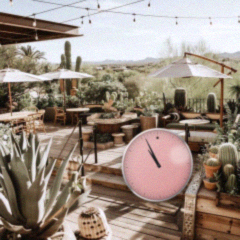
**10:56**
